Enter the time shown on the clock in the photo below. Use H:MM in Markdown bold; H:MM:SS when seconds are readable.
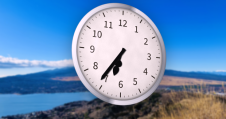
**6:36**
